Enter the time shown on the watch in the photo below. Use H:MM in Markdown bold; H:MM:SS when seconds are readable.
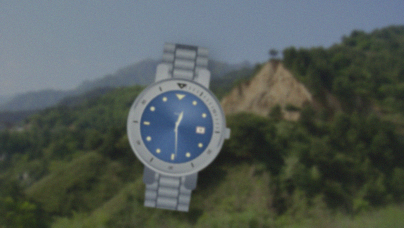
**12:29**
